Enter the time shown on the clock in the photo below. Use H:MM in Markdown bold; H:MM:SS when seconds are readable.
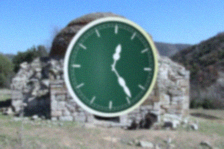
**12:24**
